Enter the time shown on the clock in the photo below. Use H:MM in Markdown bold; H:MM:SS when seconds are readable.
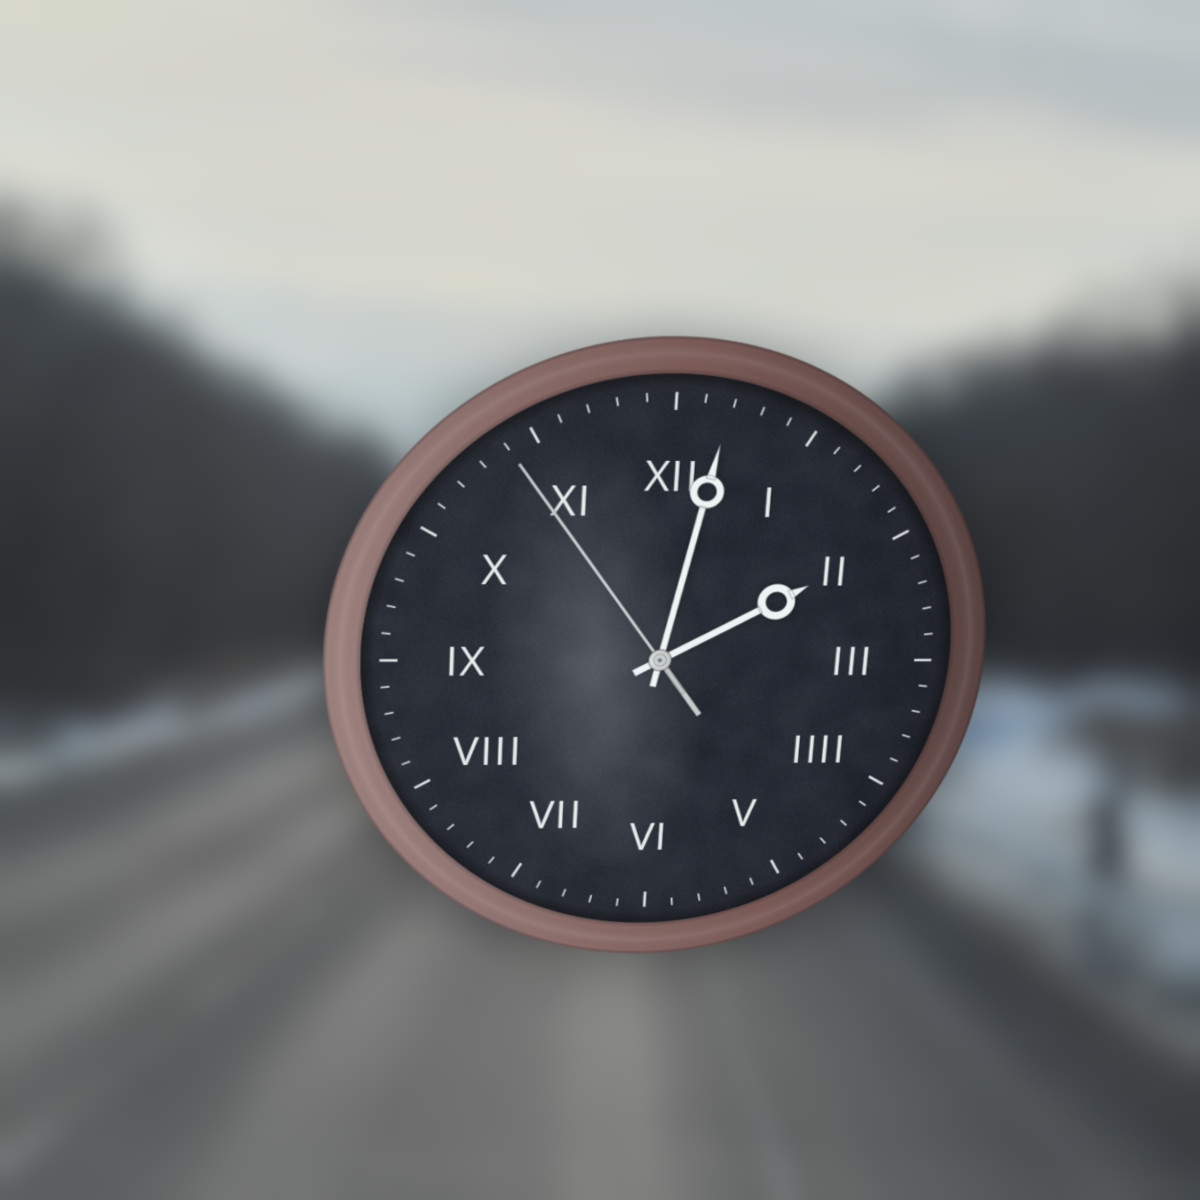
**2:01:54**
